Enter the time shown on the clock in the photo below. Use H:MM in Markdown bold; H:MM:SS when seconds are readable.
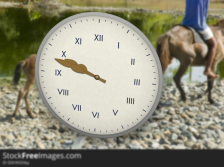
**9:48**
